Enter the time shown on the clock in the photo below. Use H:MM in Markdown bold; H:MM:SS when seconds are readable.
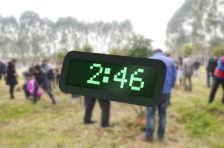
**2:46**
